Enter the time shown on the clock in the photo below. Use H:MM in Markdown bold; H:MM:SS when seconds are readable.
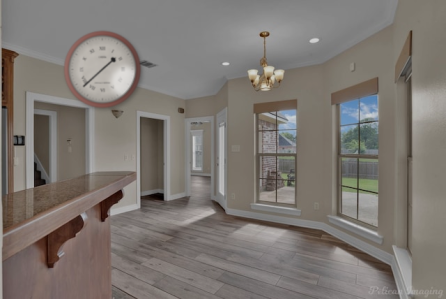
**1:38**
